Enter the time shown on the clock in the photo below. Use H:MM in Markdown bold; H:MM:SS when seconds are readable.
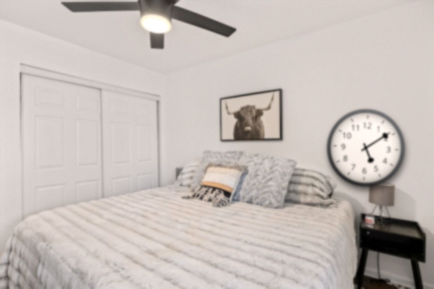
**5:09**
